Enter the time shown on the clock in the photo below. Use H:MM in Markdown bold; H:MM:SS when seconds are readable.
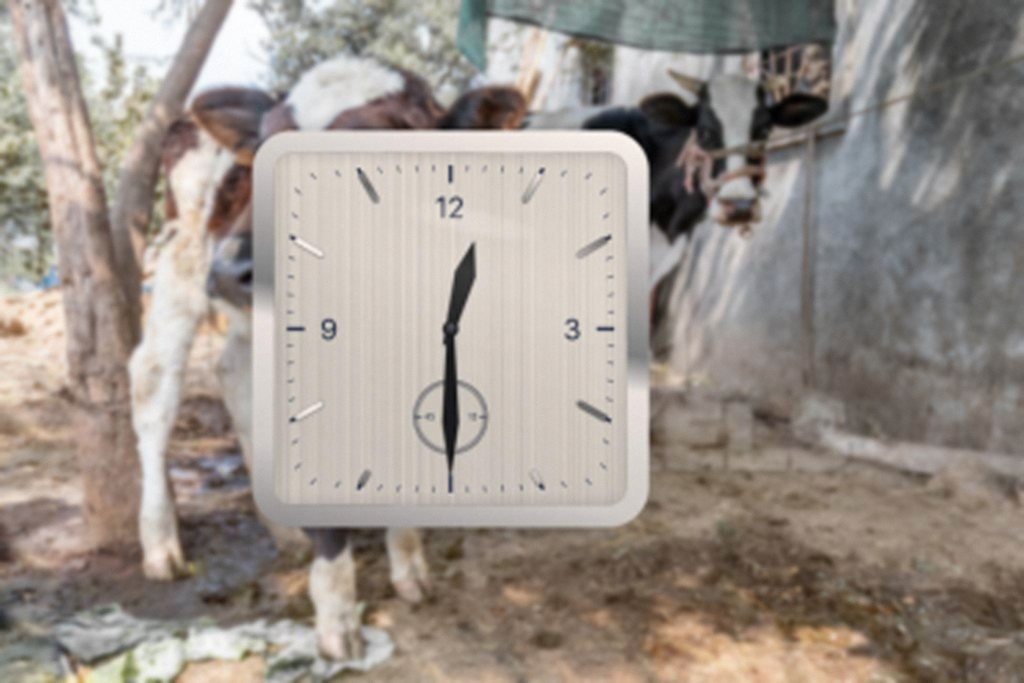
**12:30**
